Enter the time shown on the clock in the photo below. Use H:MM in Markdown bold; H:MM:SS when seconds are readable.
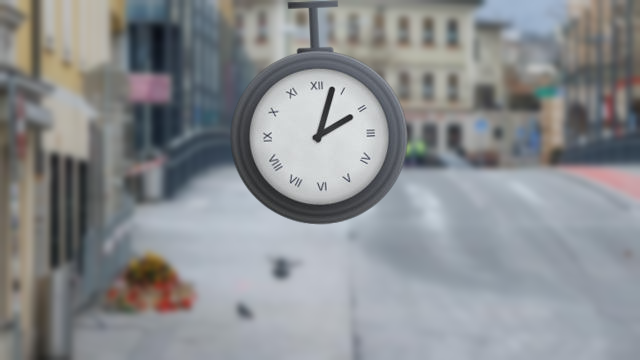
**2:03**
